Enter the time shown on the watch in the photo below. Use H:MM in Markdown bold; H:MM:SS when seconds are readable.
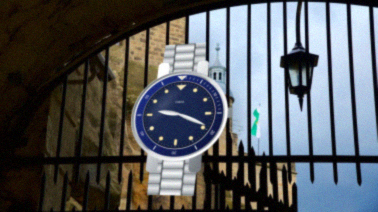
**9:19**
